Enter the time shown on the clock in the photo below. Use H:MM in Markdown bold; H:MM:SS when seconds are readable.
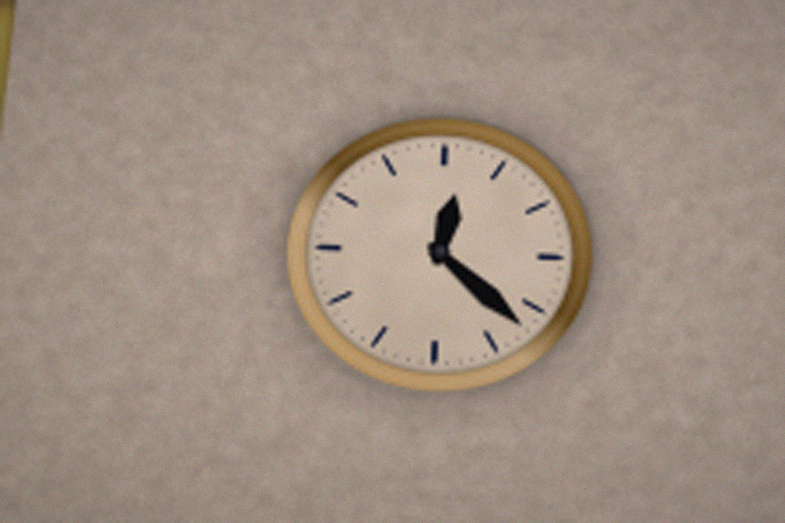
**12:22**
